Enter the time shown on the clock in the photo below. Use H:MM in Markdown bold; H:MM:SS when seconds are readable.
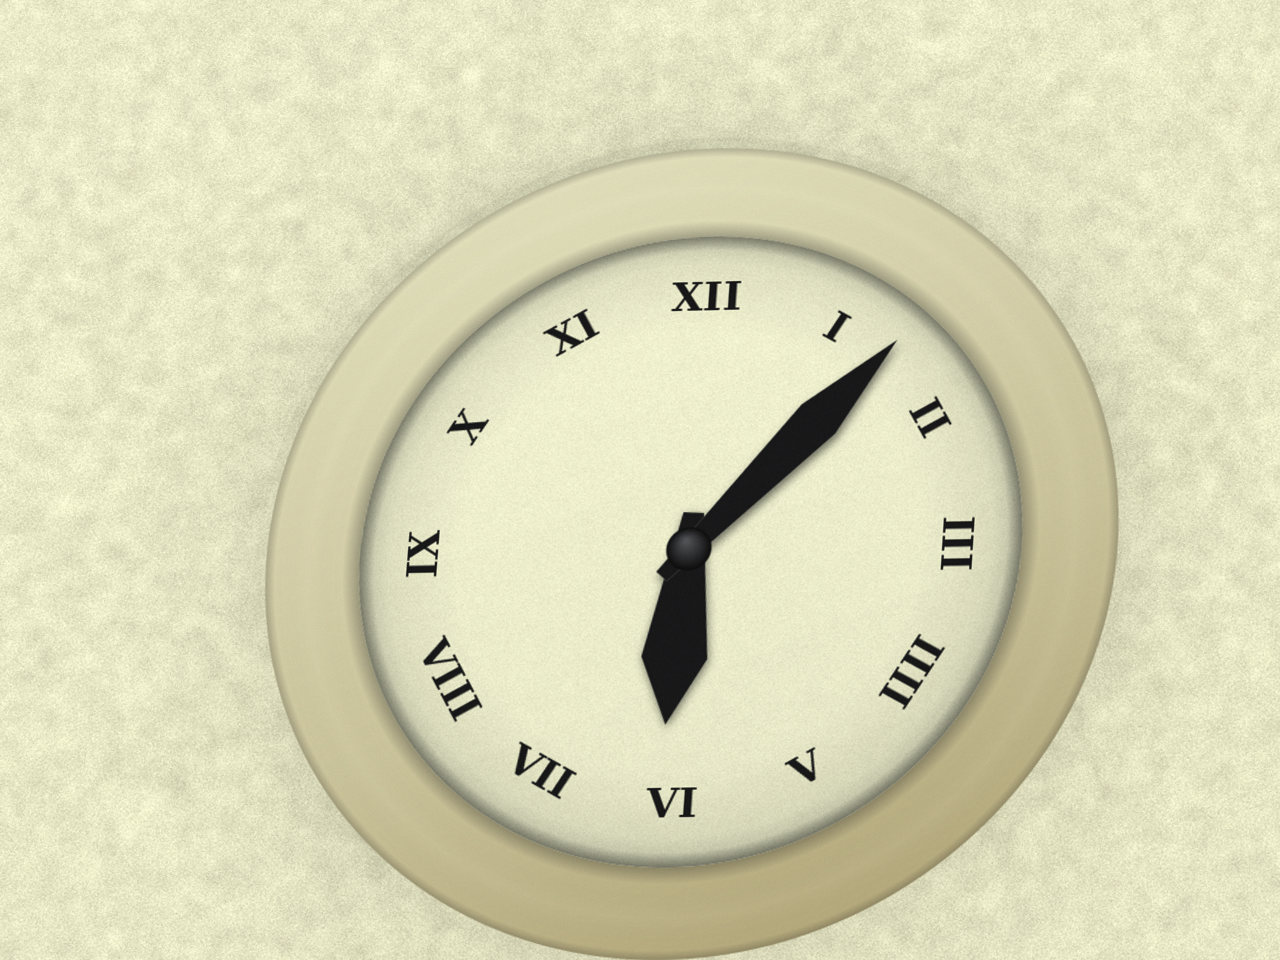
**6:07**
